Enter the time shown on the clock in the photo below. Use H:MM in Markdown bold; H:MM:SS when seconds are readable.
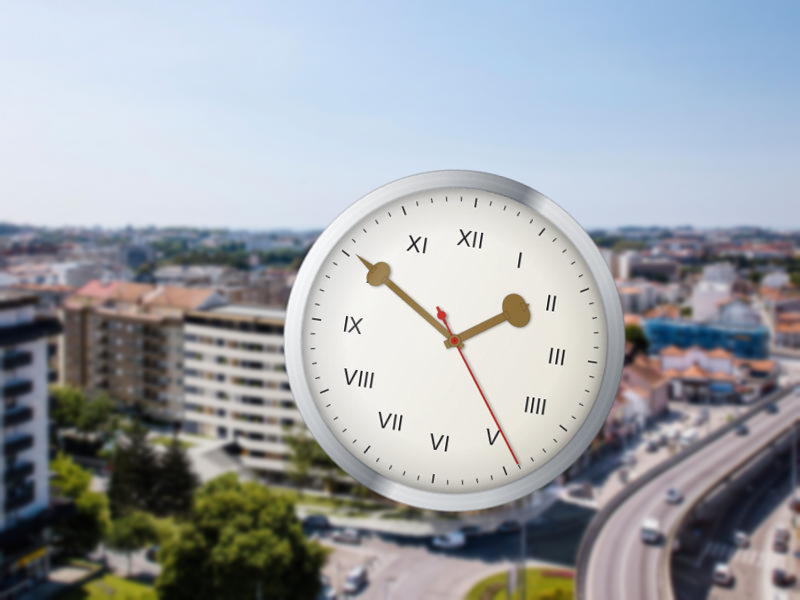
**1:50:24**
